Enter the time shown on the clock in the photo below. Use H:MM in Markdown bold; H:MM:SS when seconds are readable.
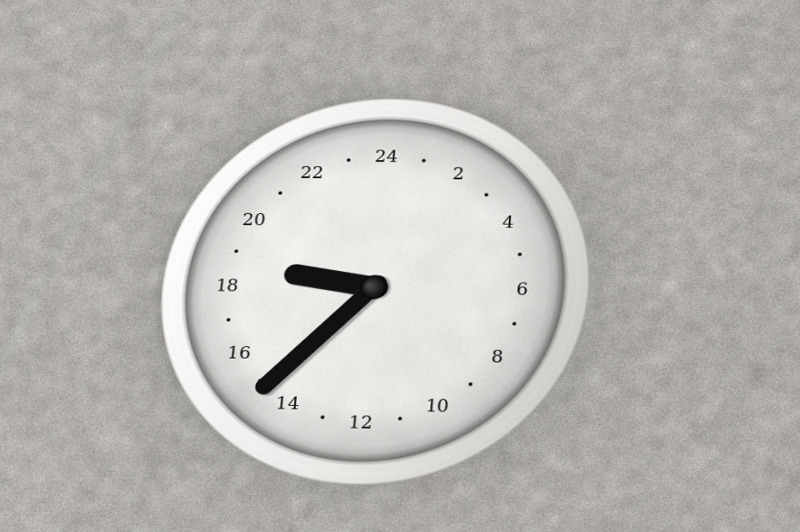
**18:37**
